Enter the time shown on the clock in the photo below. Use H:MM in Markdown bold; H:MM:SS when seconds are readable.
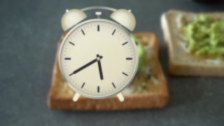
**5:40**
